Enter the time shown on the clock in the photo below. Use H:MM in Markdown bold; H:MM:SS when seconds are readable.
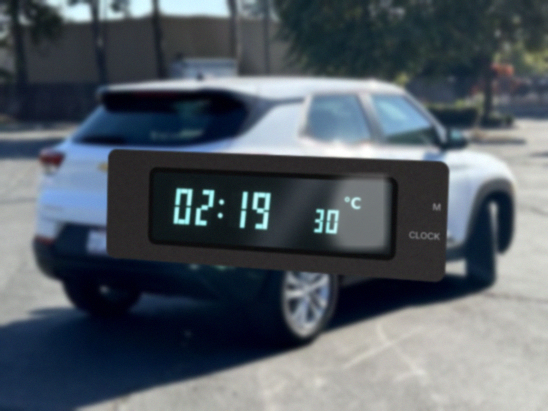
**2:19**
